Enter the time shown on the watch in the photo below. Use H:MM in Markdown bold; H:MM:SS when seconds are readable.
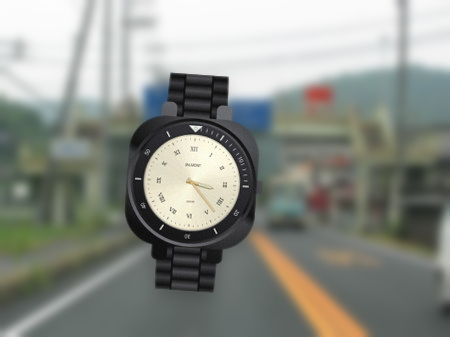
**3:23**
